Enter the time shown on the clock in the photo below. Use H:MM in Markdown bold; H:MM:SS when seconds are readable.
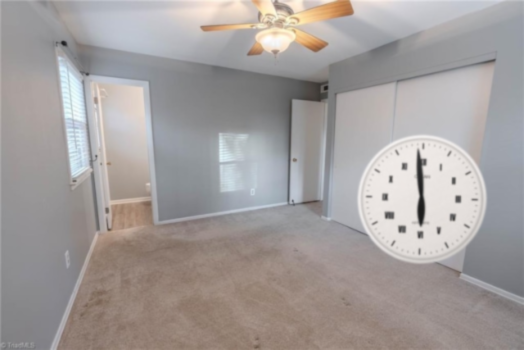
**5:59**
